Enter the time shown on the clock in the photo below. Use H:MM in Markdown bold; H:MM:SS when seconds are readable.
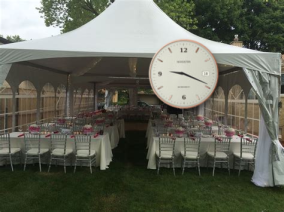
**9:19**
